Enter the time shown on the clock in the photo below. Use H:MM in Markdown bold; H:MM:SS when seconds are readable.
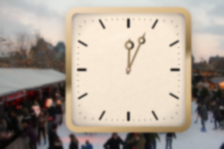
**12:04**
